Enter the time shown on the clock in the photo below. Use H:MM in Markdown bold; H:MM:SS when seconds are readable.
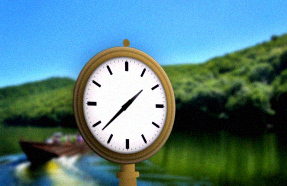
**1:38**
